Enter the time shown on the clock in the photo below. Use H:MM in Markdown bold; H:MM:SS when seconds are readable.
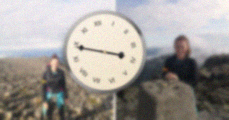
**3:49**
